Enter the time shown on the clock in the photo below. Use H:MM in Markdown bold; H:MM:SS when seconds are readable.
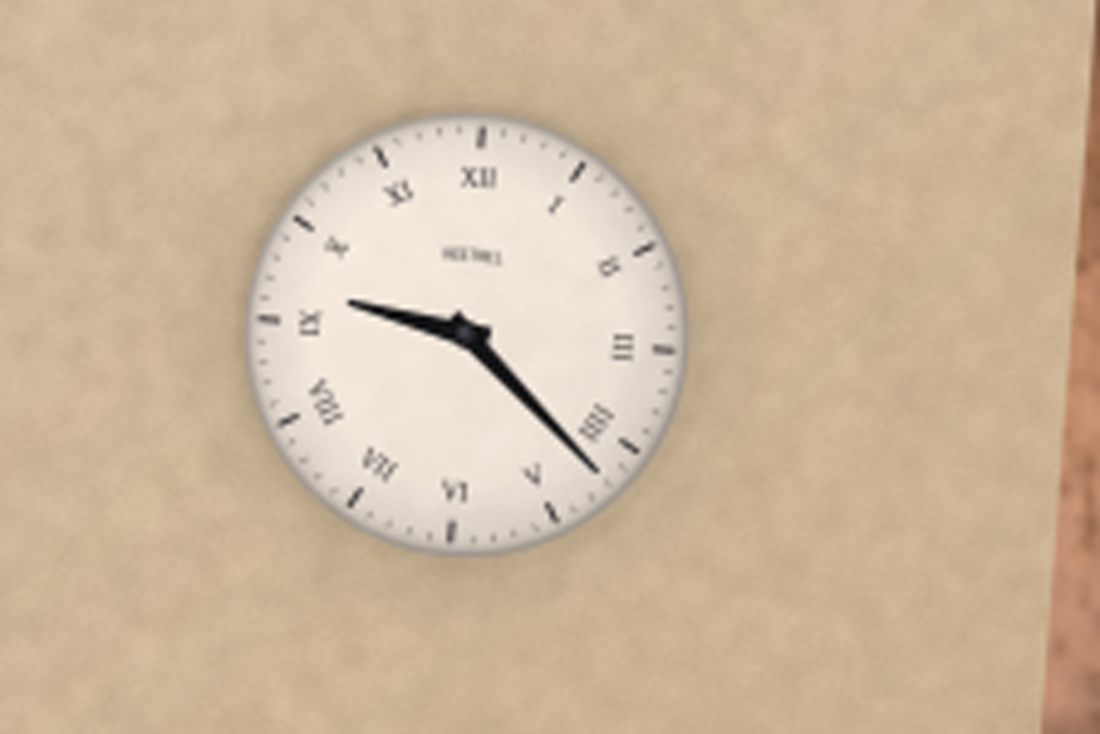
**9:22**
